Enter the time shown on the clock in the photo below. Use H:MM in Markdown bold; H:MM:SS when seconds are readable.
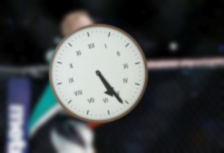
**5:26**
